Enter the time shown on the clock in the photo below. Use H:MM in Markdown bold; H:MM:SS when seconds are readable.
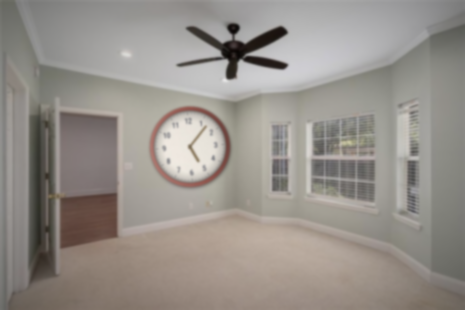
**5:07**
